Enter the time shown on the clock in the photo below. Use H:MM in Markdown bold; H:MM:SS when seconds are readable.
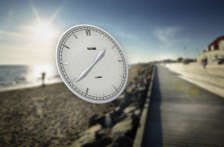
**1:39**
